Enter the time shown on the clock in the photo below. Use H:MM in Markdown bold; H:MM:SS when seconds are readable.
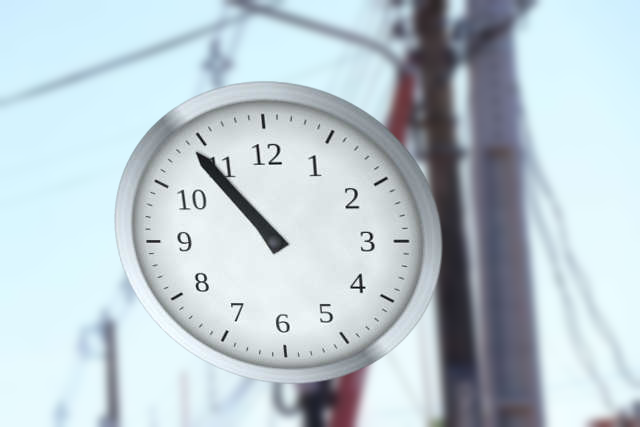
**10:54**
